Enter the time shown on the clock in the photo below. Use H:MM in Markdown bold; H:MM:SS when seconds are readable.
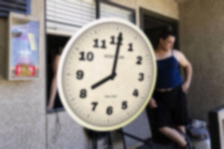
**8:01**
